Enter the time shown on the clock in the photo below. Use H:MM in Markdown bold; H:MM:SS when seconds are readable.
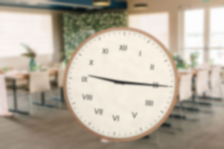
**9:15**
